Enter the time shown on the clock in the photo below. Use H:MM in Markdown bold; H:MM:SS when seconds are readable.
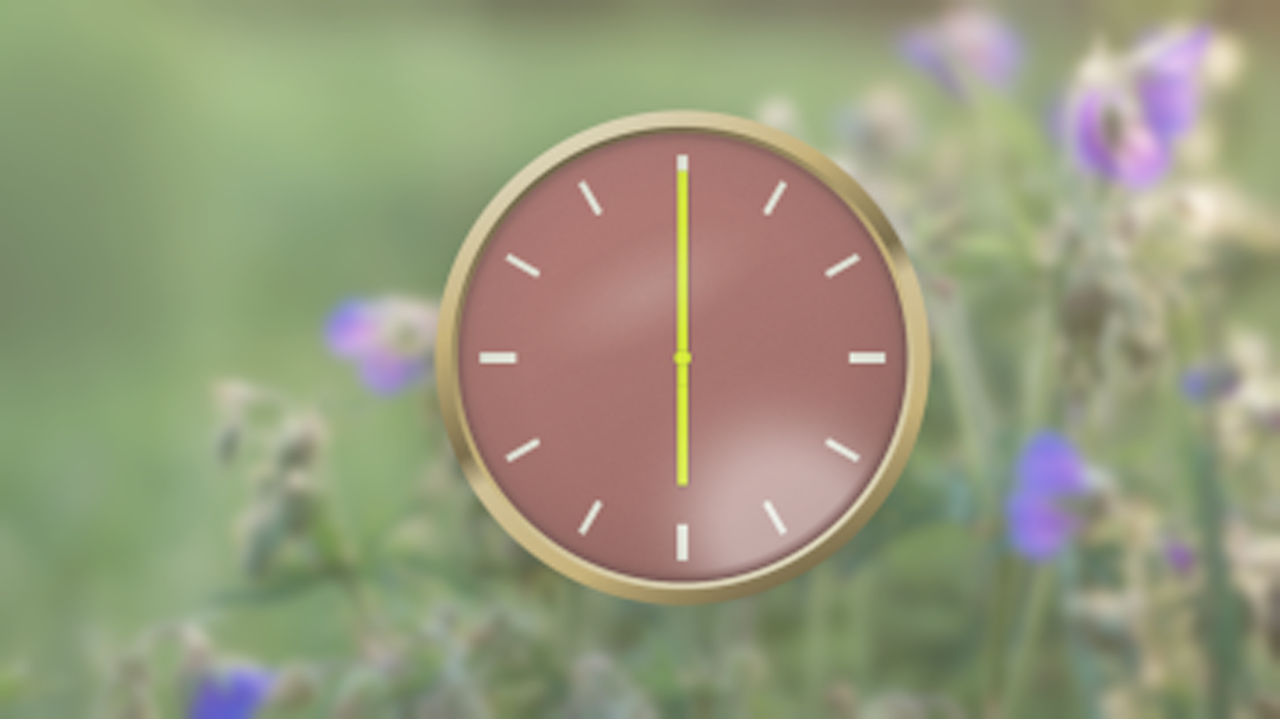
**6:00**
